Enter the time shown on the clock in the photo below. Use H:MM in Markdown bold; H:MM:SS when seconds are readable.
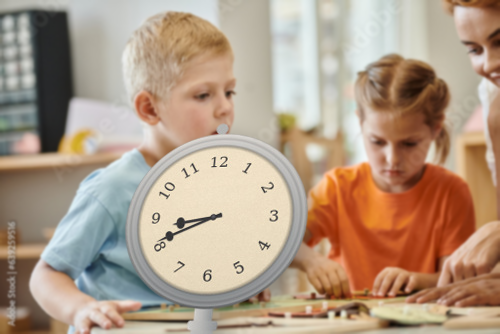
**8:41**
